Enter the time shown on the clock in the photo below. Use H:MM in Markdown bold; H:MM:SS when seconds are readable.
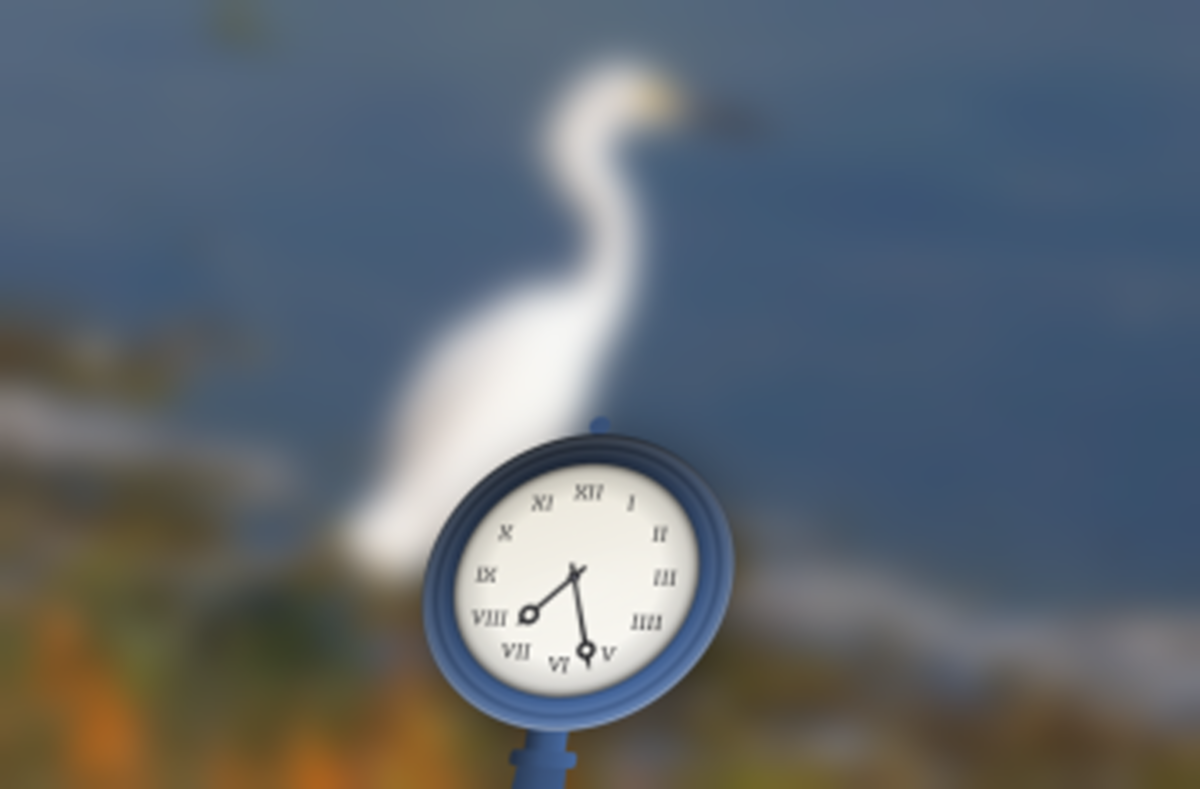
**7:27**
